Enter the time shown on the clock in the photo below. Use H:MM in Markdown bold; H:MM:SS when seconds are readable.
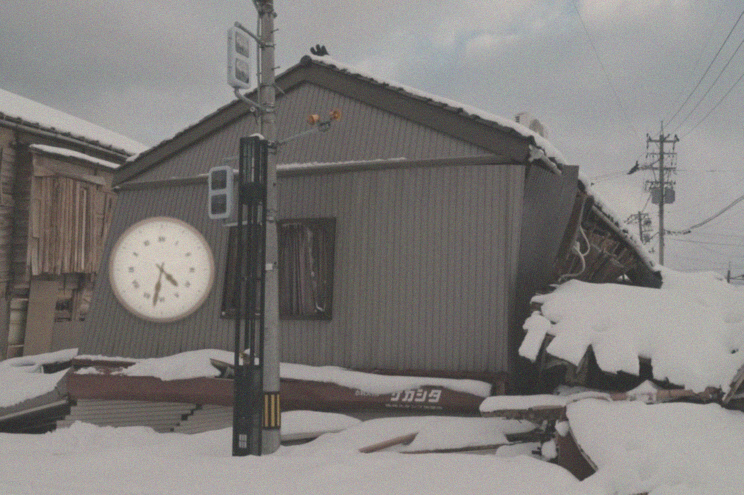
**4:32**
